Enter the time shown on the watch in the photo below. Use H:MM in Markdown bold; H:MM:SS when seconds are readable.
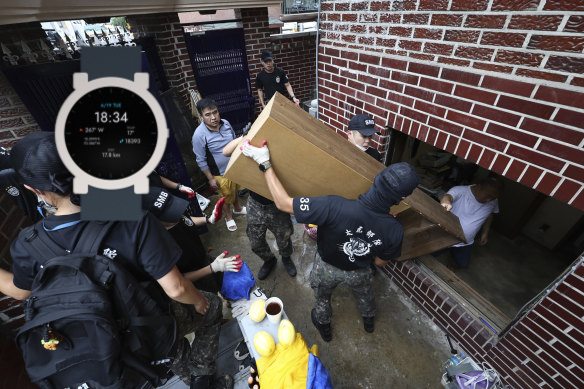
**18:34**
